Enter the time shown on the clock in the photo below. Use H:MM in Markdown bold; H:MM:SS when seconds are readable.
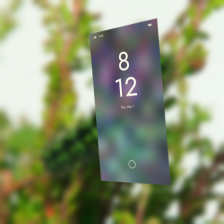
**8:12**
